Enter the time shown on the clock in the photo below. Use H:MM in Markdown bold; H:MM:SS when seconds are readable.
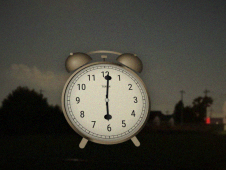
**6:01**
